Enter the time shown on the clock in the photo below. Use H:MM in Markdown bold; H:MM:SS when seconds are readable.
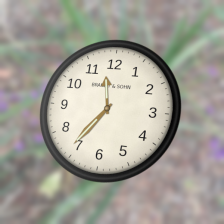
**11:36**
